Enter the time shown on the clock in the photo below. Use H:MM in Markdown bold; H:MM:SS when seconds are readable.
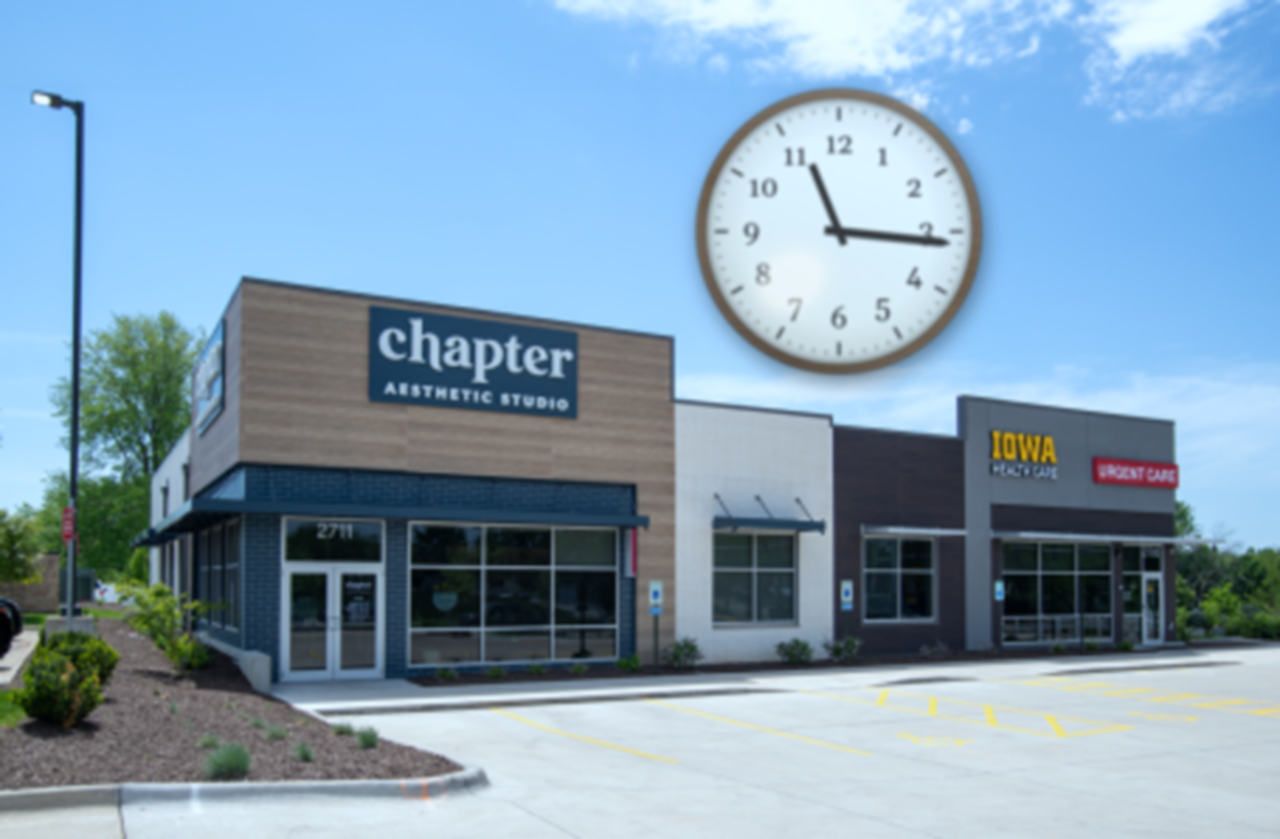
**11:16**
